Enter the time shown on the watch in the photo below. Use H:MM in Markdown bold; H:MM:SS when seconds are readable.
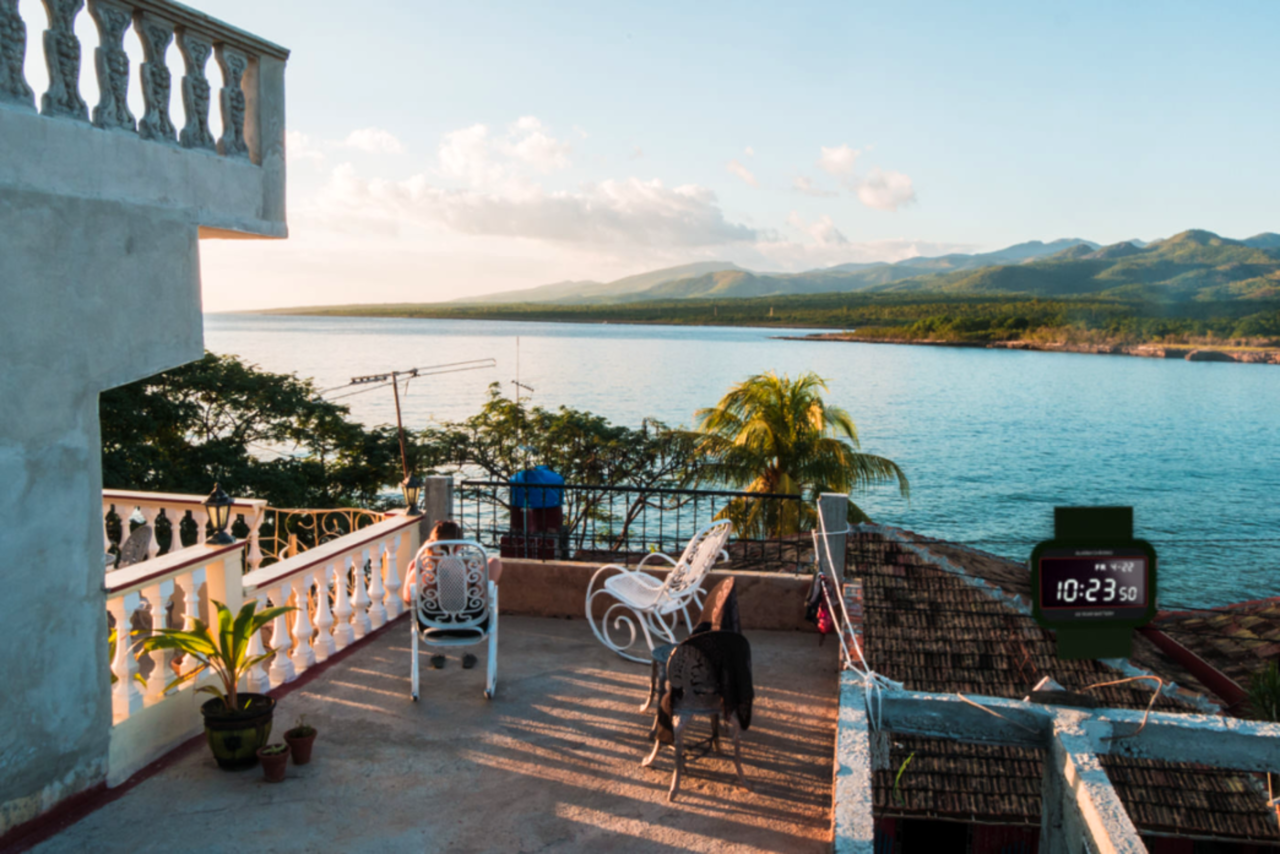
**10:23:50**
